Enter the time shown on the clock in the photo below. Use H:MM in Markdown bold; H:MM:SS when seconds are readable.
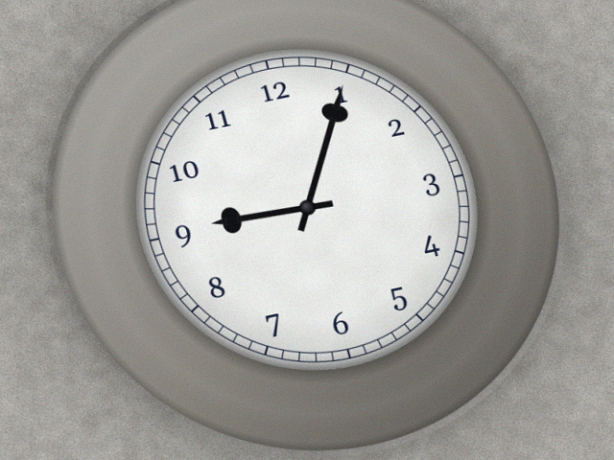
**9:05**
